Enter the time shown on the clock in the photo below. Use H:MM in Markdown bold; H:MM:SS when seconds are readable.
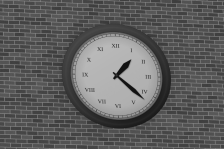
**1:22**
